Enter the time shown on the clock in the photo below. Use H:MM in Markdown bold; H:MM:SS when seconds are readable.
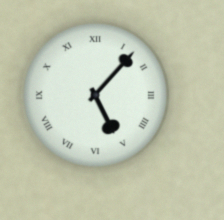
**5:07**
